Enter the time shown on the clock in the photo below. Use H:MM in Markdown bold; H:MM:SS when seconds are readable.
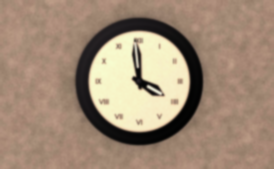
**3:59**
